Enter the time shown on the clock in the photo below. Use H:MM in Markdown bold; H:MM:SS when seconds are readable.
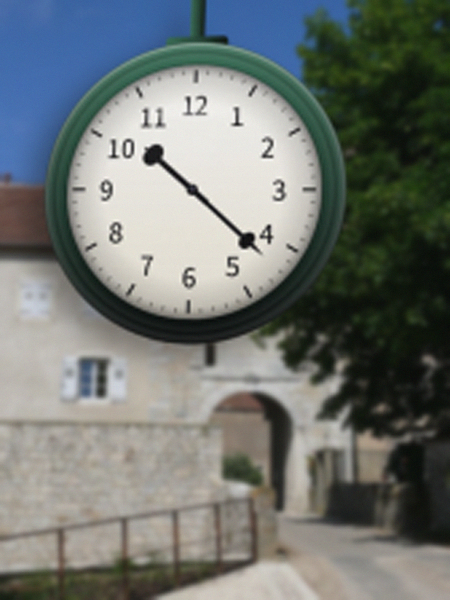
**10:22**
